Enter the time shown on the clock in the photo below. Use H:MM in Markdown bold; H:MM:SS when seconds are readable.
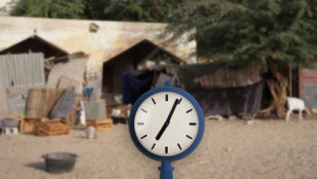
**7:04**
